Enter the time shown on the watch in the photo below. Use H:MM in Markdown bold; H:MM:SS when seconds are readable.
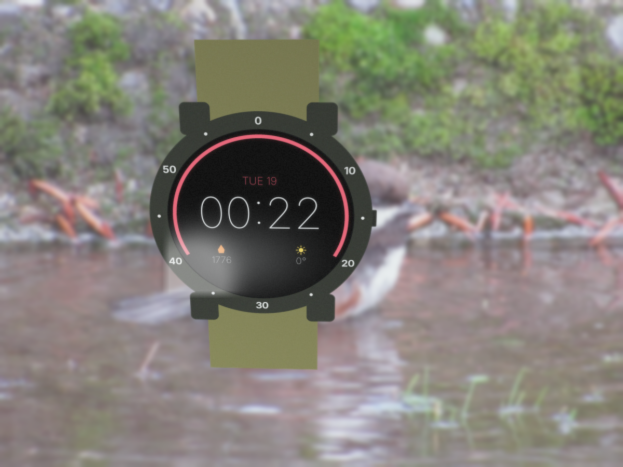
**0:22**
